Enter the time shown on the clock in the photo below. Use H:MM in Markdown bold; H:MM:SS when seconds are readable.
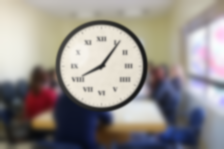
**8:06**
